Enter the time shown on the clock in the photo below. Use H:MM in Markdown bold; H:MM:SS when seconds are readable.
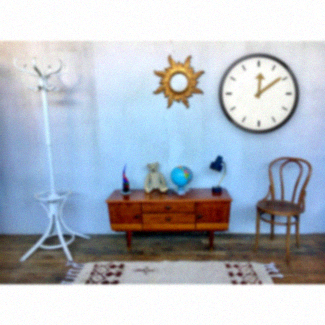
**12:09**
